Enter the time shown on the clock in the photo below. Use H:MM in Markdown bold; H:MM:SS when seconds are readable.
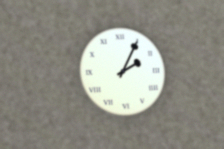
**2:05**
